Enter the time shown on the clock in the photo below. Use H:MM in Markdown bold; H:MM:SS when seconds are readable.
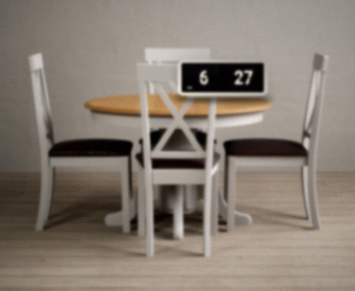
**6:27**
